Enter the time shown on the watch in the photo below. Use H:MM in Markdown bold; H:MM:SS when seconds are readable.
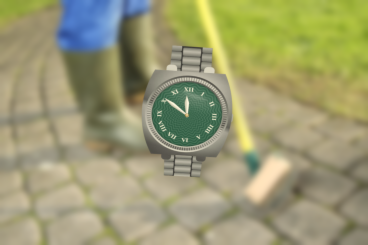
**11:51**
